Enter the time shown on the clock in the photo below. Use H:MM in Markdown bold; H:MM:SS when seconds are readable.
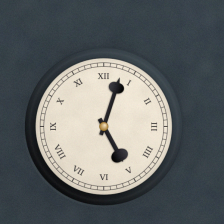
**5:03**
